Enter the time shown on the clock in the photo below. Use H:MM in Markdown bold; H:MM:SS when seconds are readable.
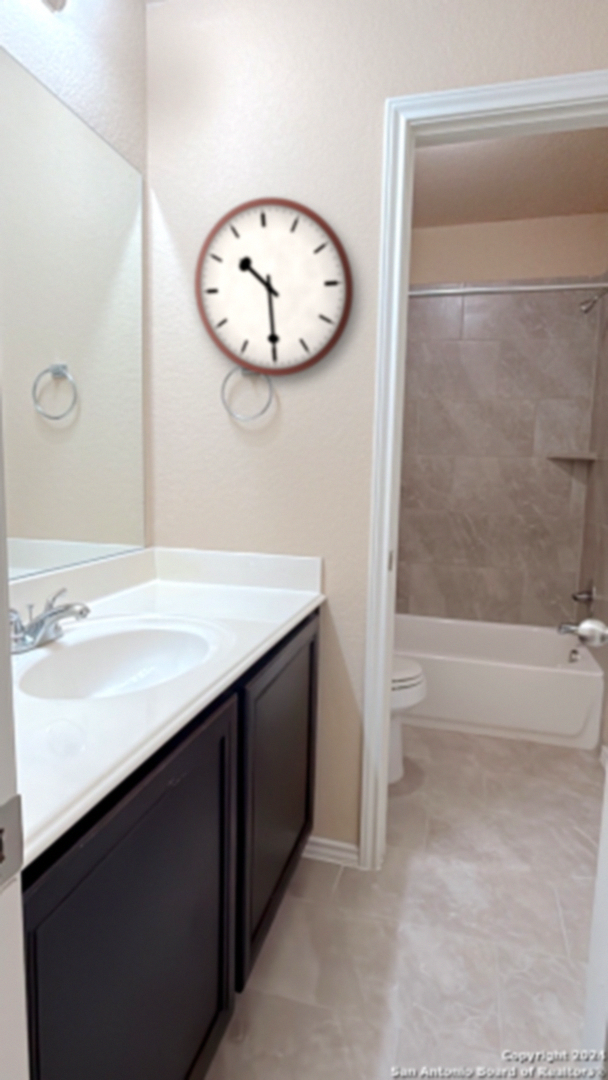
**10:30**
